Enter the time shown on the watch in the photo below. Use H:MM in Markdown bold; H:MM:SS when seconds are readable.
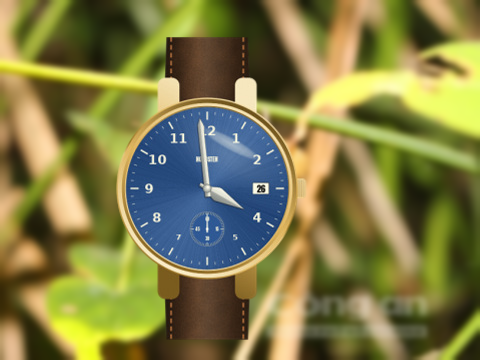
**3:59**
